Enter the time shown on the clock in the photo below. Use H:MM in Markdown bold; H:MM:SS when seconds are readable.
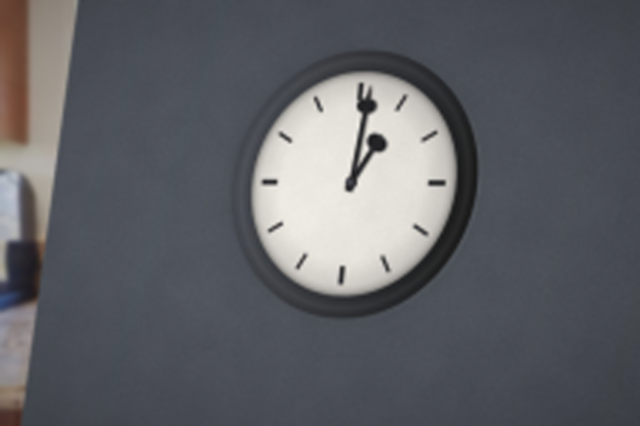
**1:01**
